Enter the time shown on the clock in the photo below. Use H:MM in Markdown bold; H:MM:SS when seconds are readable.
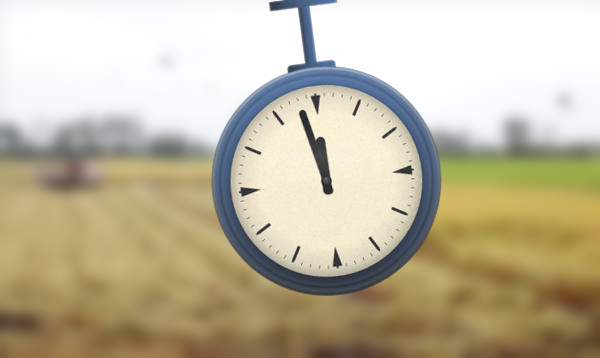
**11:58**
